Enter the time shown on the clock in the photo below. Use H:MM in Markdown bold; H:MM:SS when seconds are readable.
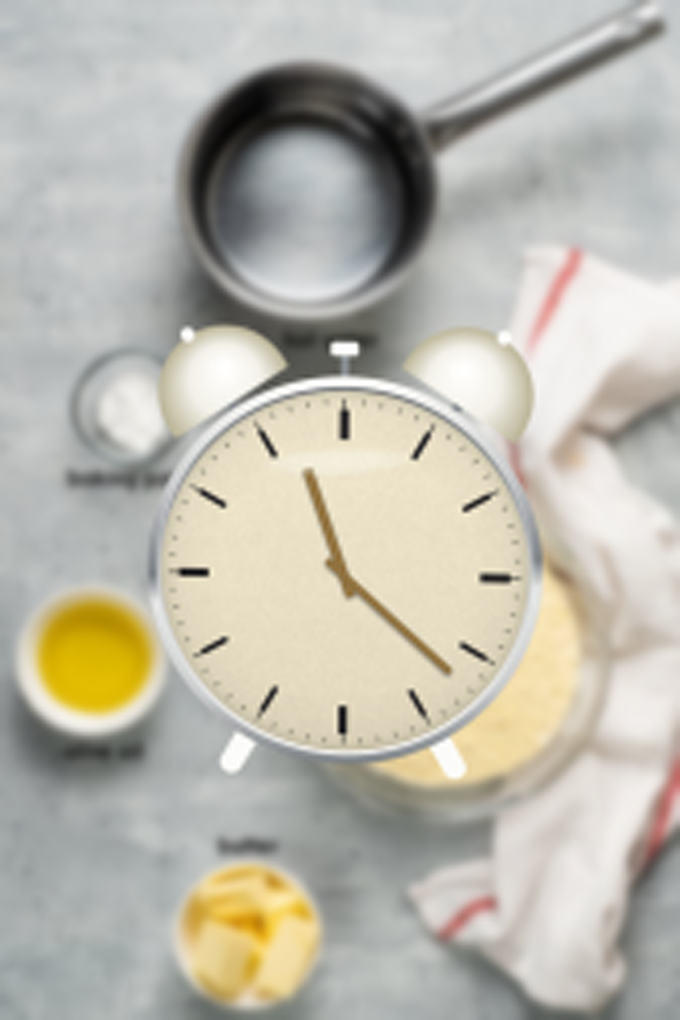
**11:22**
